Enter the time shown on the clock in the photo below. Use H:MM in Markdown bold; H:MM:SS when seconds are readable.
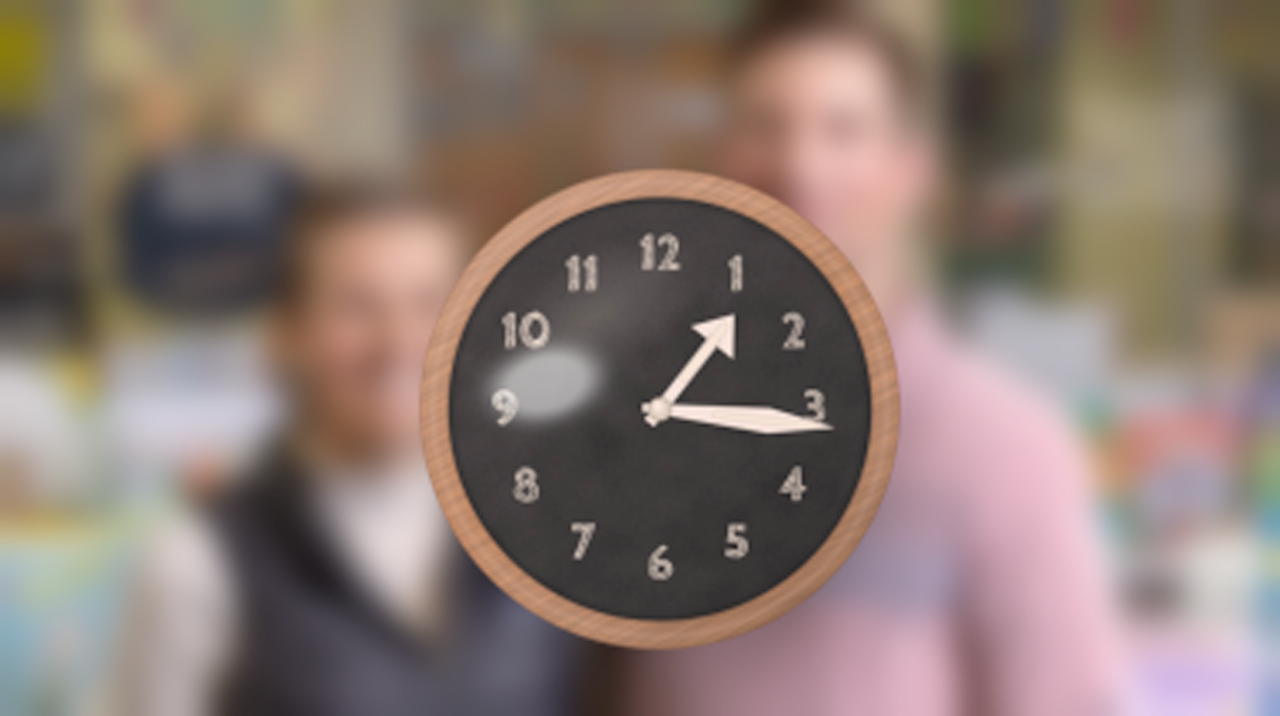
**1:16**
